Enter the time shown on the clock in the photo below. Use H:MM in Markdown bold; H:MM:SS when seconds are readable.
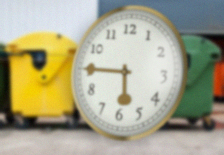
**5:45**
